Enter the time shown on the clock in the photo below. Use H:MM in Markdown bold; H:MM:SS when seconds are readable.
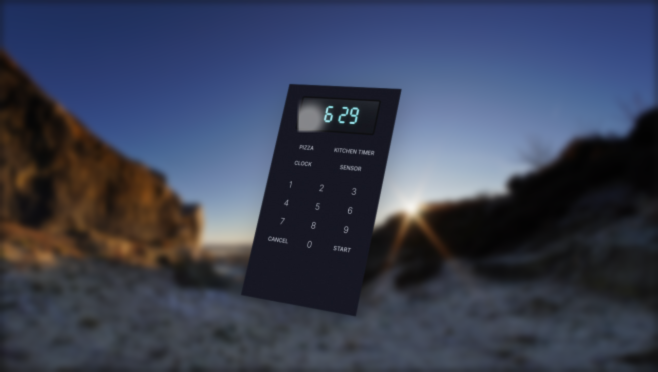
**6:29**
